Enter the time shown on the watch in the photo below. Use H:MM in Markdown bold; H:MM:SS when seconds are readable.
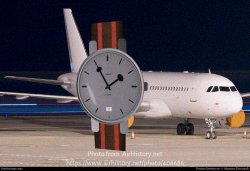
**1:55**
